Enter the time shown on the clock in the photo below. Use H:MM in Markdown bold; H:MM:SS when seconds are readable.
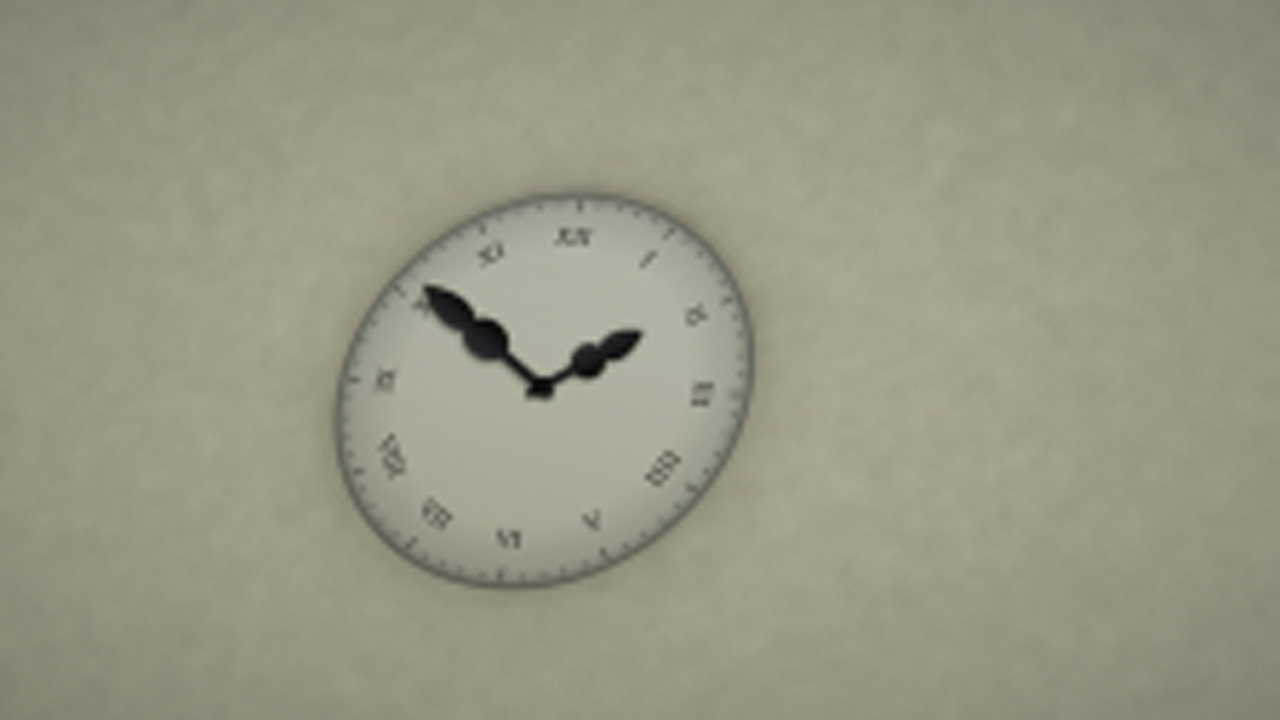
**1:51**
